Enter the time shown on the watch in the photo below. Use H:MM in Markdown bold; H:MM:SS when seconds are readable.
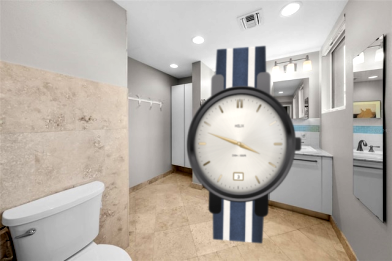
**3:48**
